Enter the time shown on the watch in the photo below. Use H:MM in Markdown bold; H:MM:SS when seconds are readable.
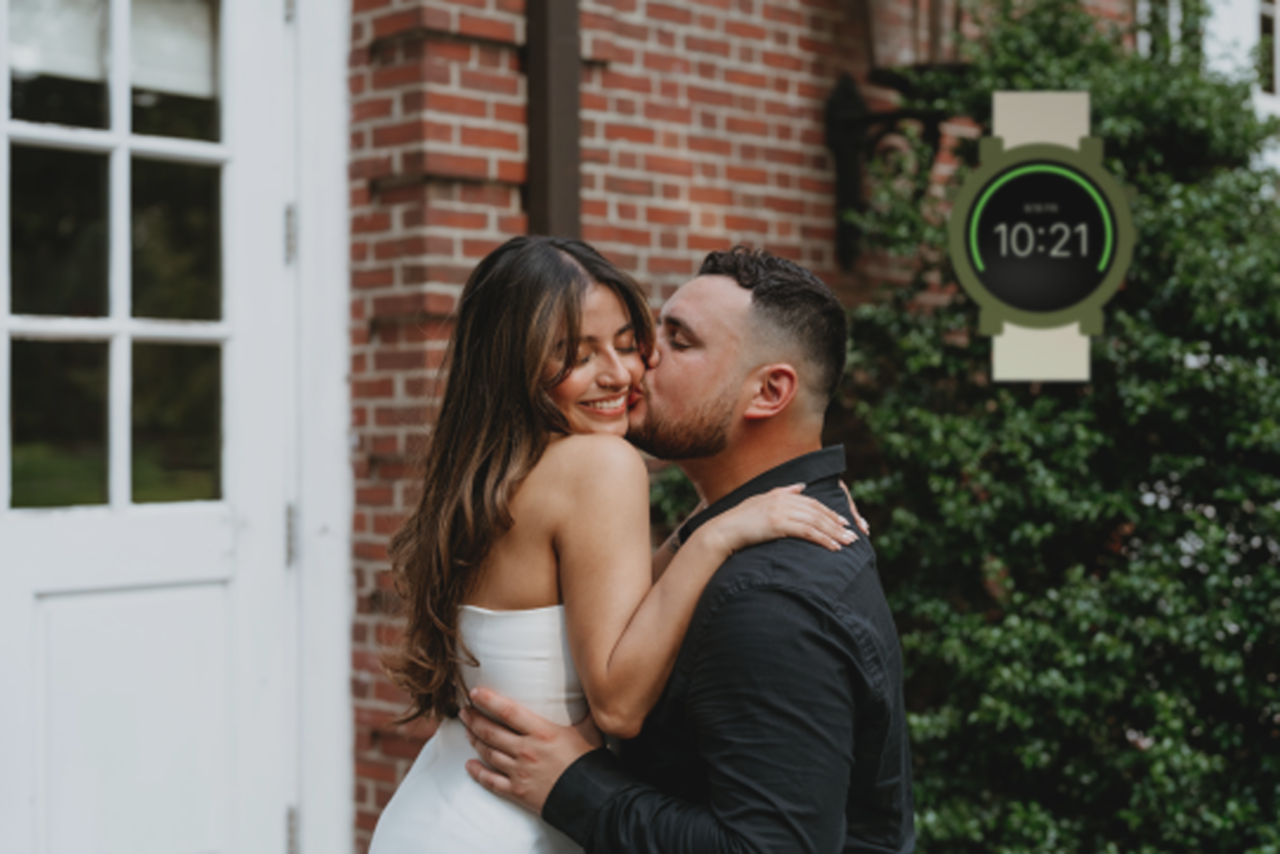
**10:21**
